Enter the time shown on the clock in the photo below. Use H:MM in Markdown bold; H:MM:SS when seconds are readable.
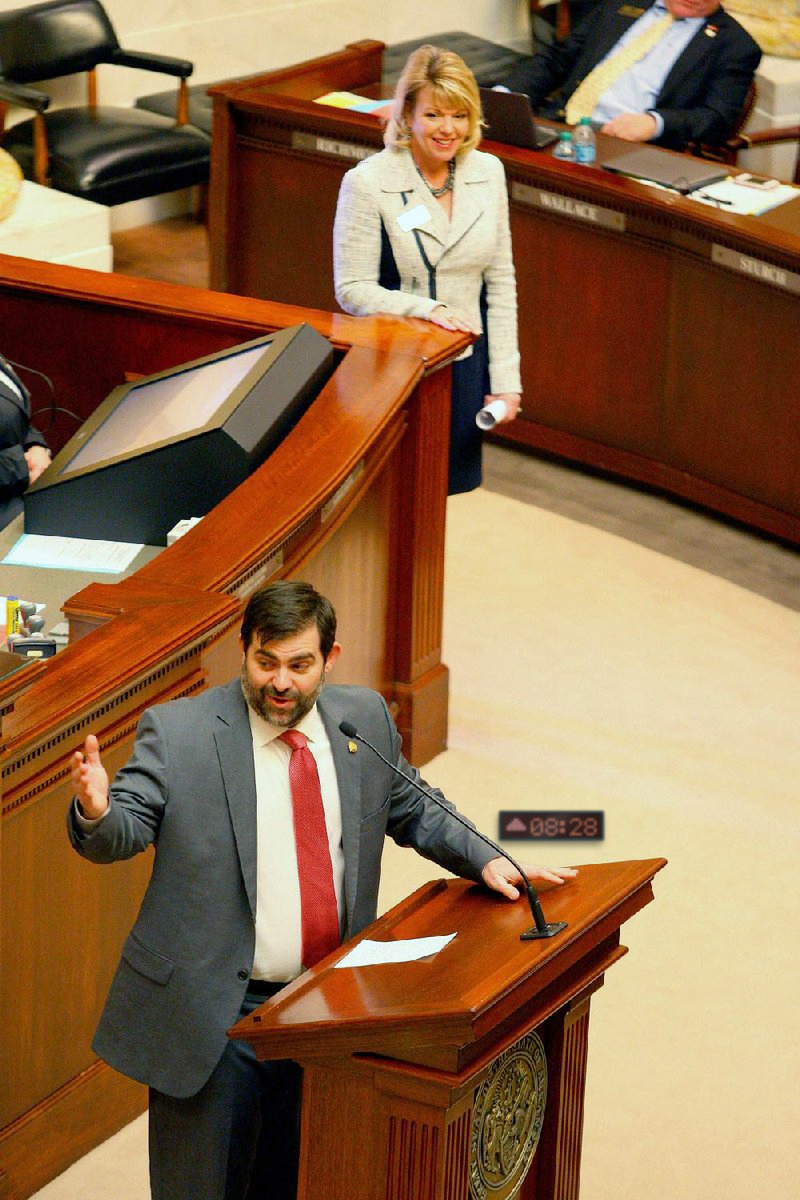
**8:28**
